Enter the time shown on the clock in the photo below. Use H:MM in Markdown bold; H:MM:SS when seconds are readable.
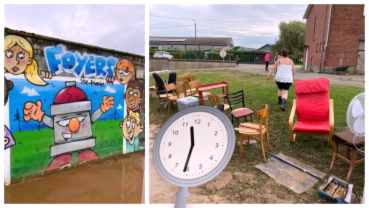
**11:31**
